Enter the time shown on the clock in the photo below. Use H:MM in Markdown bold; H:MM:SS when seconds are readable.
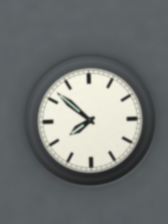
**7:52**
